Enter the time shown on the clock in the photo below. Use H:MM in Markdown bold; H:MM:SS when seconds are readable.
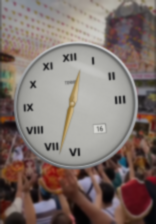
**12:33**
